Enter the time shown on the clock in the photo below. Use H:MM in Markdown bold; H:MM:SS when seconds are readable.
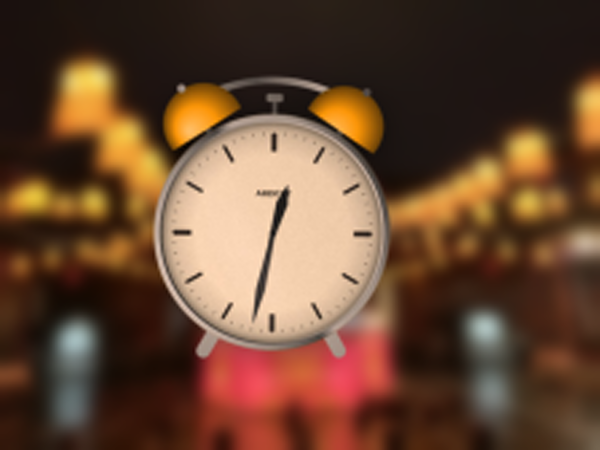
**12:32**
